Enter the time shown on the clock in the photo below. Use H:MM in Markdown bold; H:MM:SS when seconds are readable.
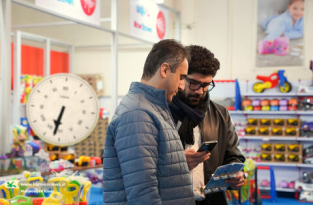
**6:32**
